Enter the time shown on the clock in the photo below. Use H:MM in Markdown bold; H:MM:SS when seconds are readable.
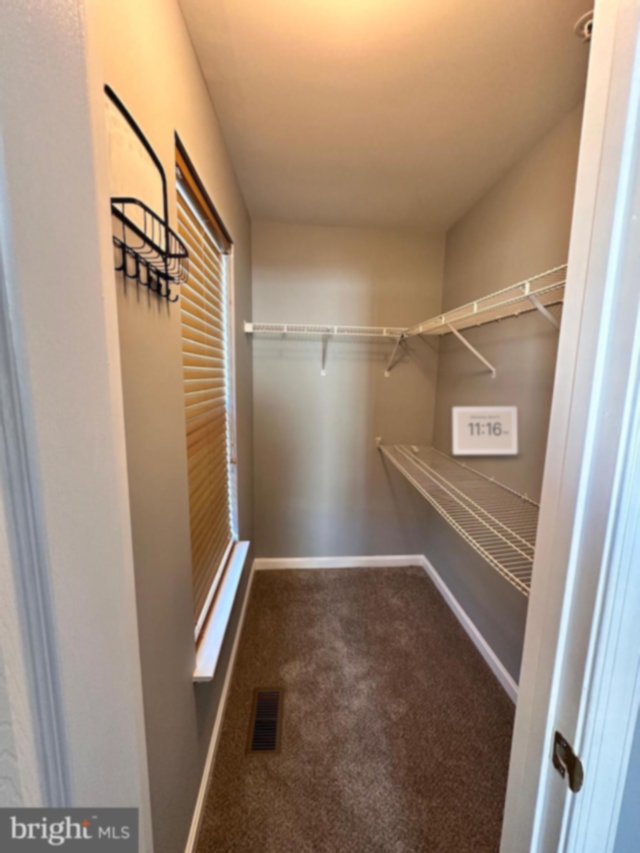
**11:16**
